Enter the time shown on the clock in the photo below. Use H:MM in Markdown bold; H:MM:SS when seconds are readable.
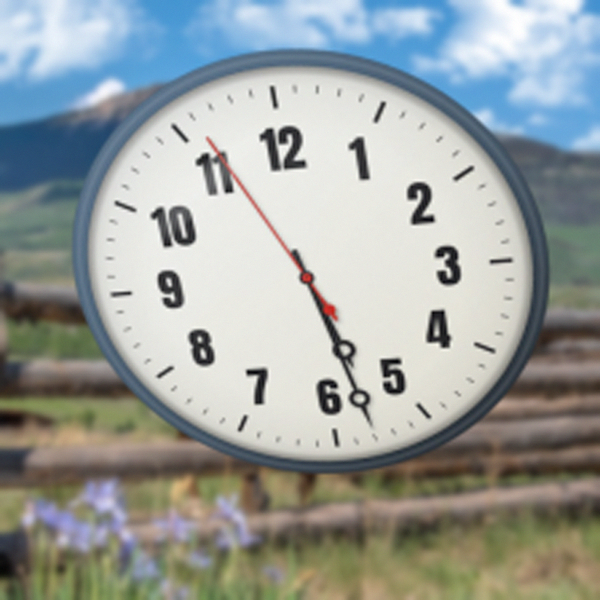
**5:27:56**
